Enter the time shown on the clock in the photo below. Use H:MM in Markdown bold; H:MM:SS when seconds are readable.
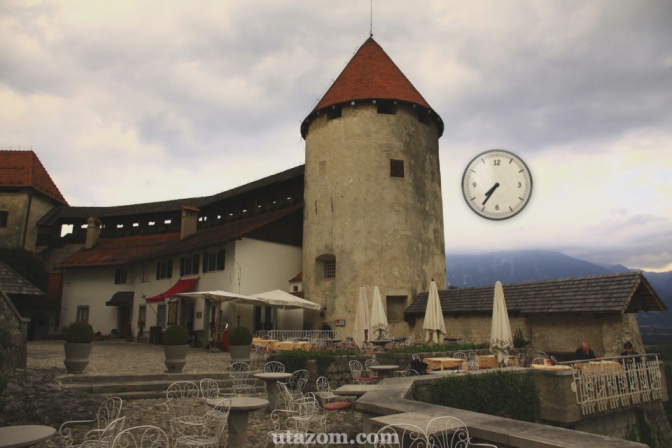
**7:36**
